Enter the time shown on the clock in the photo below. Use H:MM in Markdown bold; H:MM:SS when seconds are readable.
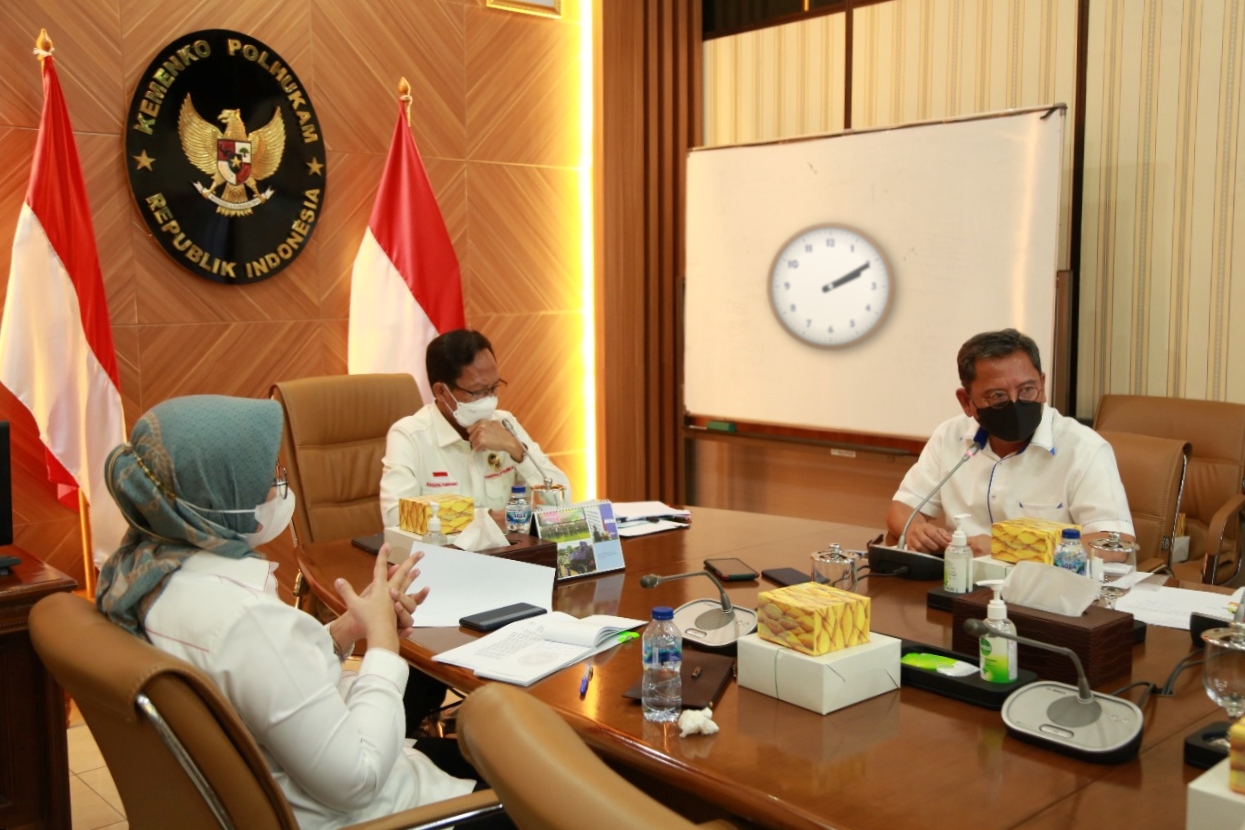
**2:10**
